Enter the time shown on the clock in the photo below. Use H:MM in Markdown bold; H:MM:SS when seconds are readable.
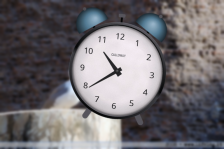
**10:39**
